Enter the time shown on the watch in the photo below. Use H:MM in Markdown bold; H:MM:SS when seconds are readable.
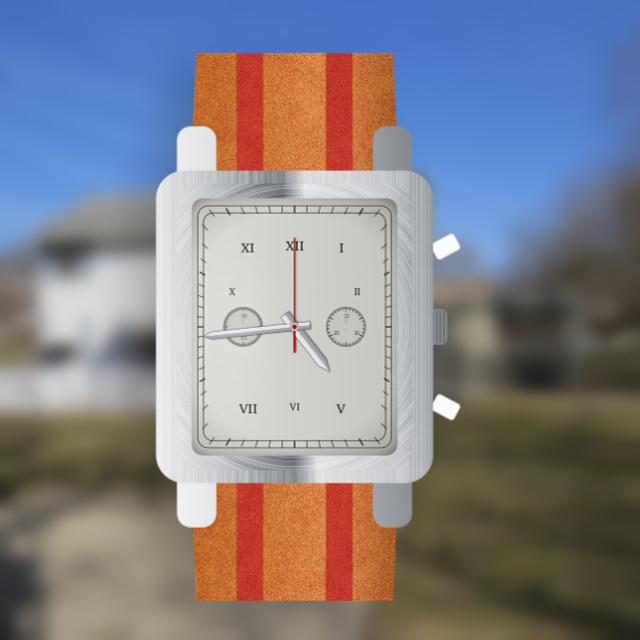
**4:44**
